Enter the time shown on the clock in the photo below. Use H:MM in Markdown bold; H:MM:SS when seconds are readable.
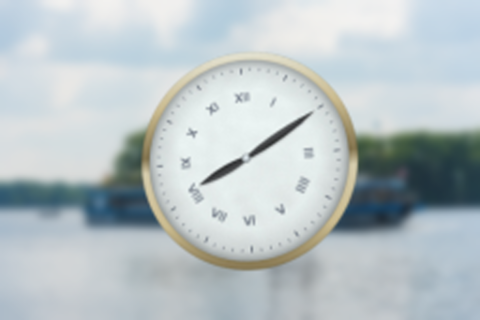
**8:10**
